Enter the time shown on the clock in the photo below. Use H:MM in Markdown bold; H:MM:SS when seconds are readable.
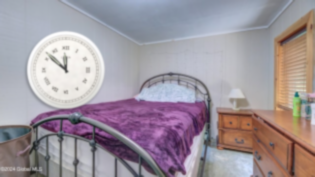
**11:52**
